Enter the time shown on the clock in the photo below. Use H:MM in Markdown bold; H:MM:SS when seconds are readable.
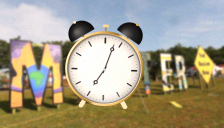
**7:03**
